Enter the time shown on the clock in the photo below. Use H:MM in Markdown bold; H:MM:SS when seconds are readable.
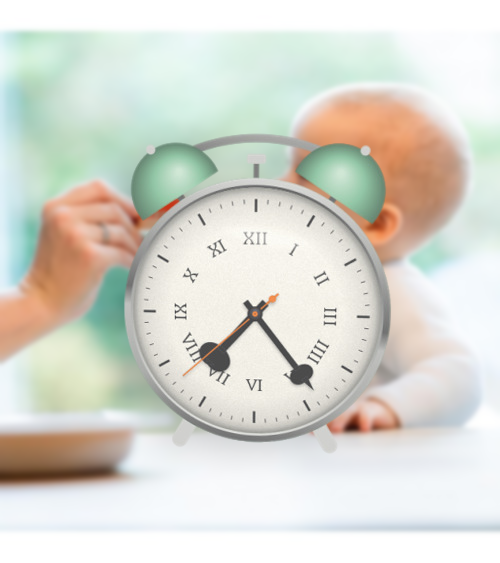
**7:23:38**
